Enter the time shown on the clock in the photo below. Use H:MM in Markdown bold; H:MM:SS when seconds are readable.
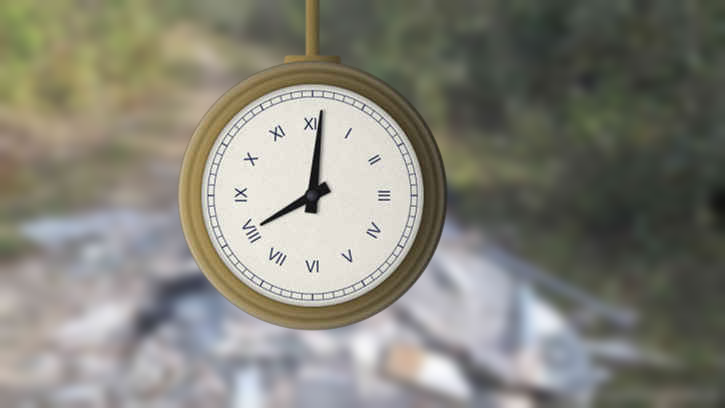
**8:01**
